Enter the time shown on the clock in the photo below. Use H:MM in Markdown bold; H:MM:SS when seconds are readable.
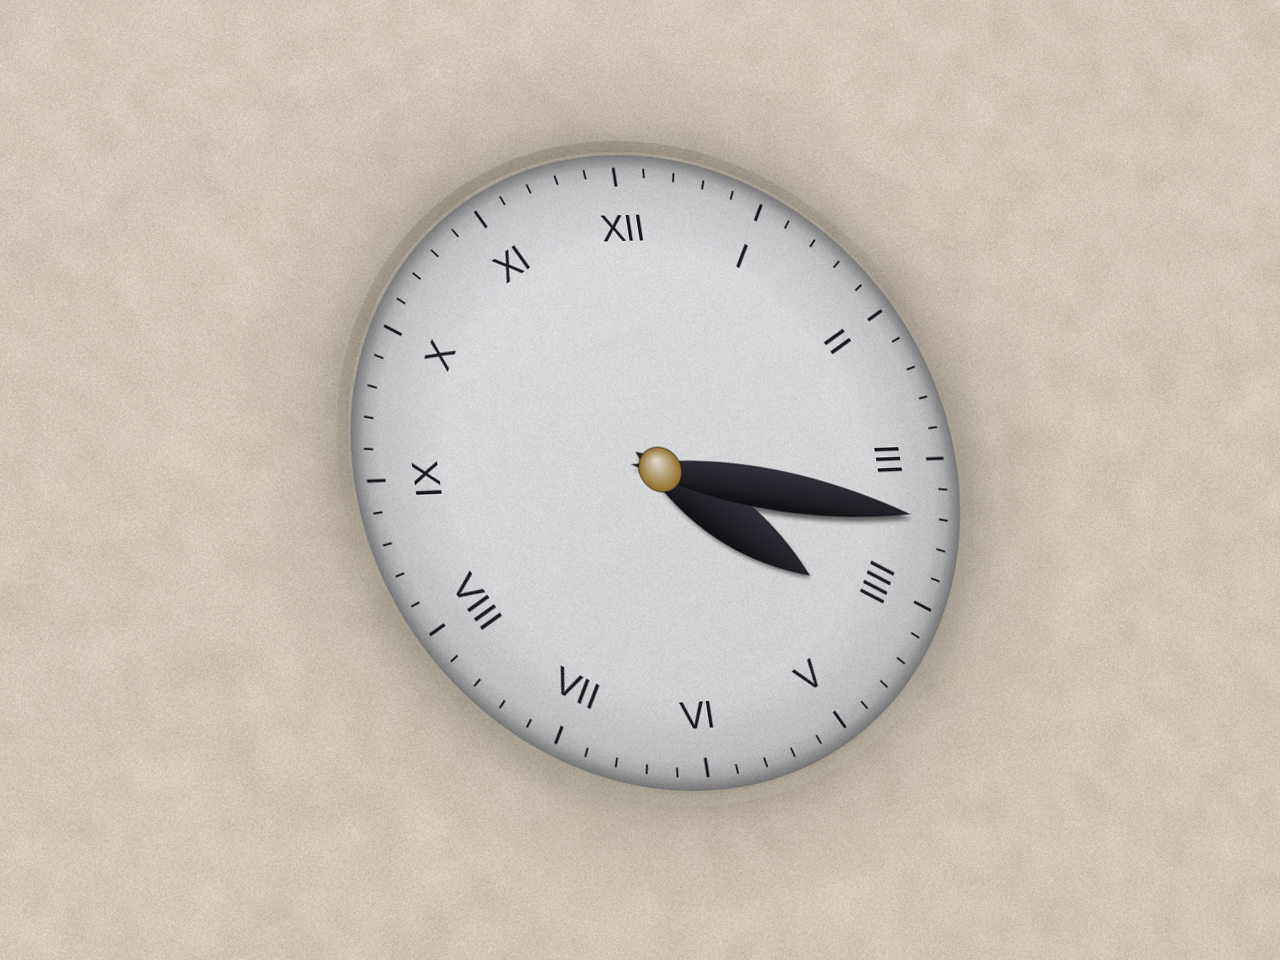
**4:17**
